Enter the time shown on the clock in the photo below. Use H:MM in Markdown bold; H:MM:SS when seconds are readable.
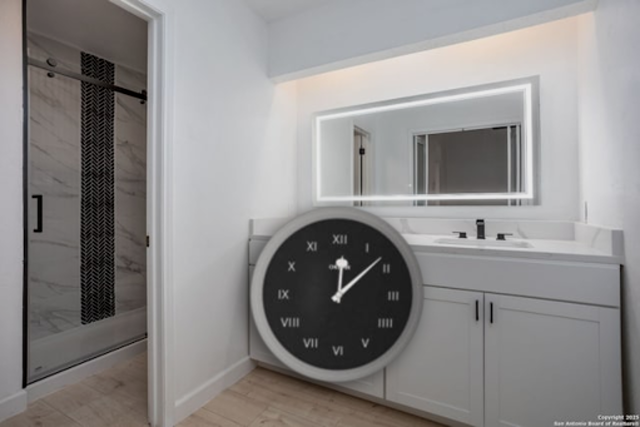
**12:08**
